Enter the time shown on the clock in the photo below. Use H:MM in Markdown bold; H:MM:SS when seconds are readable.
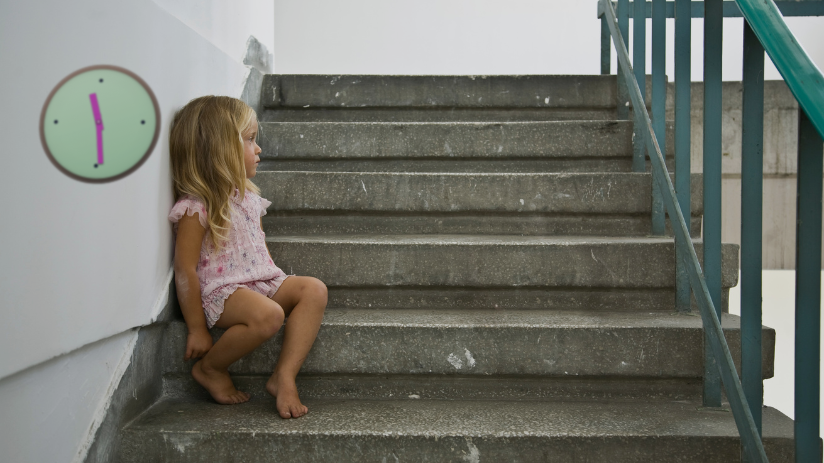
**11:29**
